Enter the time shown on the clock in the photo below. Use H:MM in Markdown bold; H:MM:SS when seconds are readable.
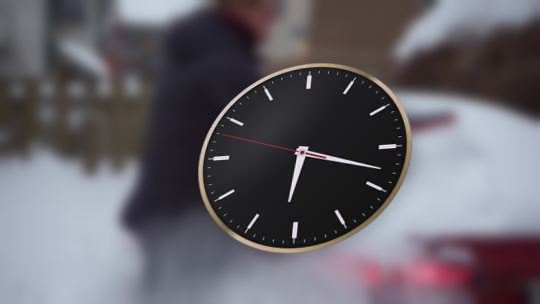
**6:17:48**
